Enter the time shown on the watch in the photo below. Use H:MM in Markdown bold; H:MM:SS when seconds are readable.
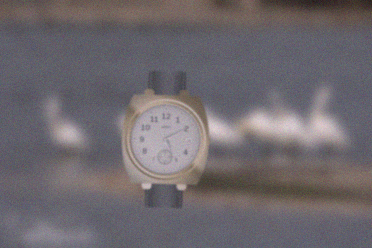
**5:10**
